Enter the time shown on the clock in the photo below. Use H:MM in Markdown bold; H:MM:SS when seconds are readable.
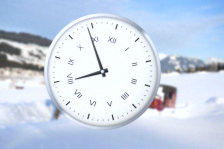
**7:54**
